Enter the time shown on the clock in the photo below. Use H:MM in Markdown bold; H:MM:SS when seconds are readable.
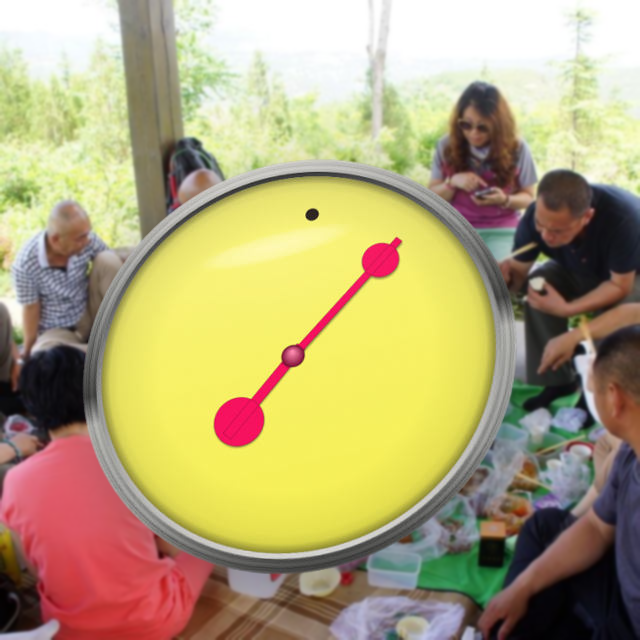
**7:06**
